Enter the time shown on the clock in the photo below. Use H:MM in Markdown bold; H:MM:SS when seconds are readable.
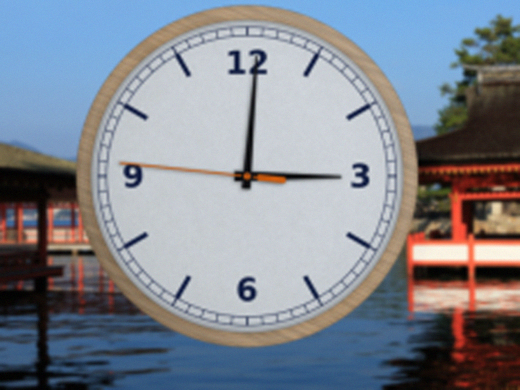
**3:00:46**
